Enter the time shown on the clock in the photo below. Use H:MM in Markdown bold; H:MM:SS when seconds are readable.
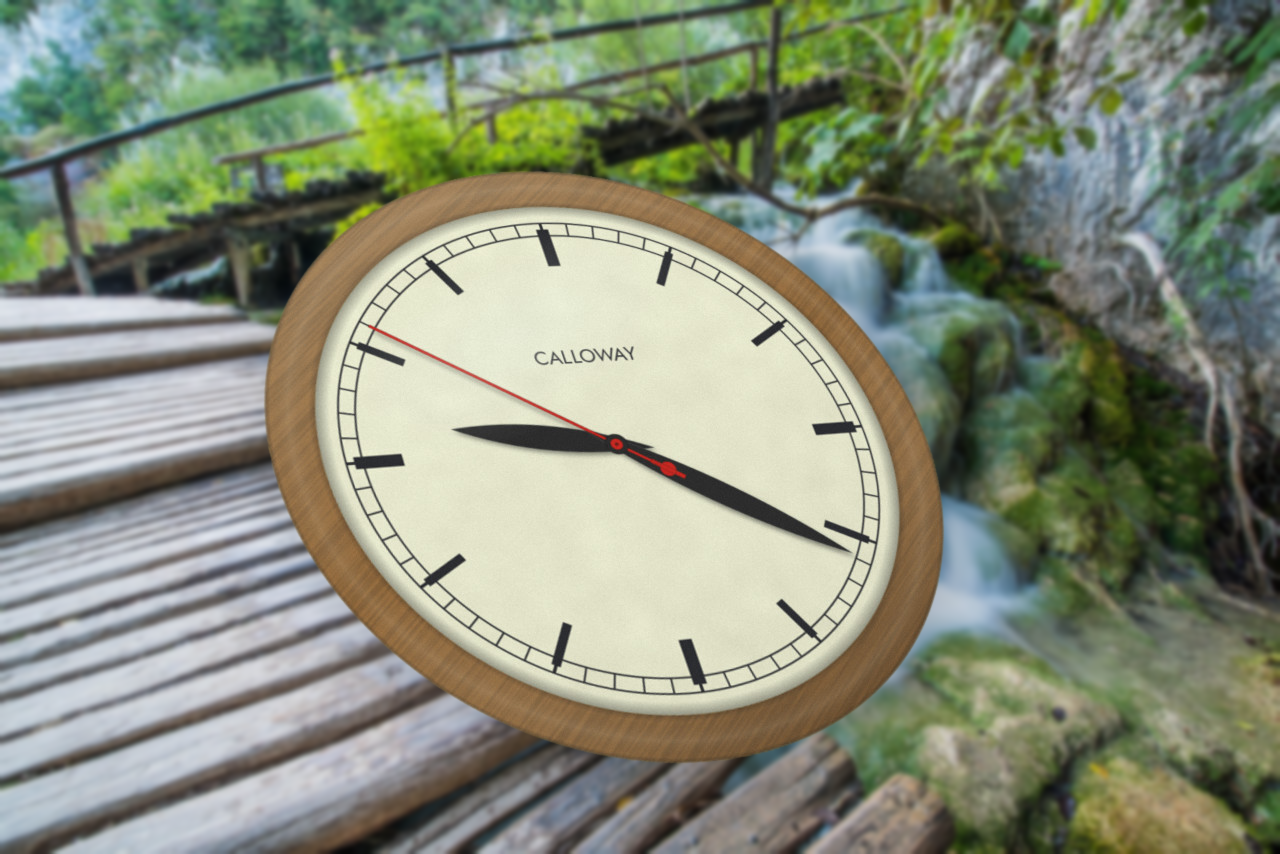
**9:20:51**
